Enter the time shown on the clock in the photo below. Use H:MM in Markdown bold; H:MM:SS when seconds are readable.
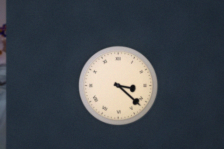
**3:22**
